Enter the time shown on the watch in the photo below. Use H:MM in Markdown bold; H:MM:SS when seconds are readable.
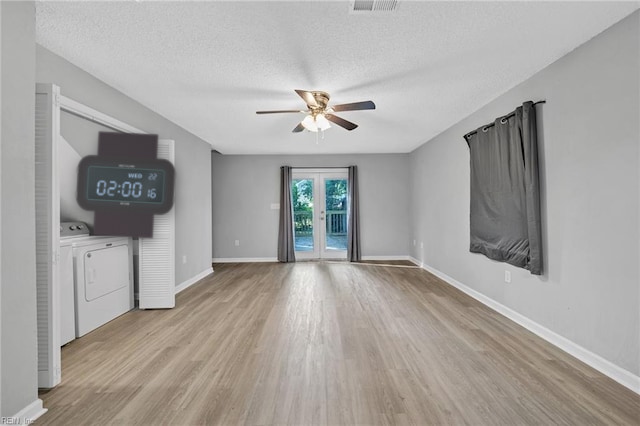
**2:00:16**
